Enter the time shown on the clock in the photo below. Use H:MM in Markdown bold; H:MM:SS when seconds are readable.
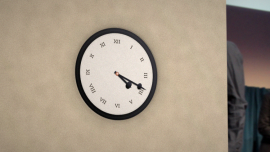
**4:19**
